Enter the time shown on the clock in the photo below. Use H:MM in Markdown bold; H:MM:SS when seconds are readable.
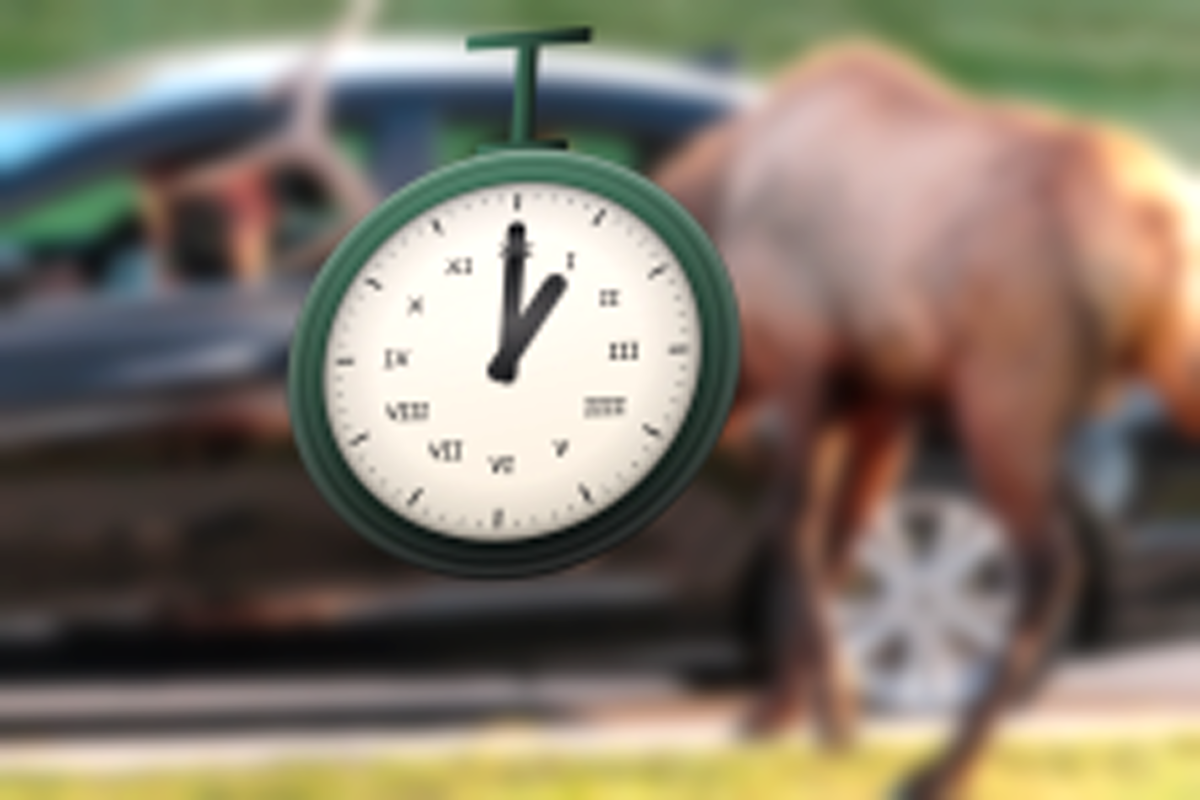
**1:00**
